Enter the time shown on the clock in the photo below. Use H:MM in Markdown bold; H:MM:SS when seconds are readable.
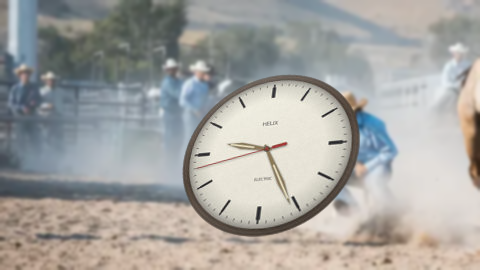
**9:25:43**
